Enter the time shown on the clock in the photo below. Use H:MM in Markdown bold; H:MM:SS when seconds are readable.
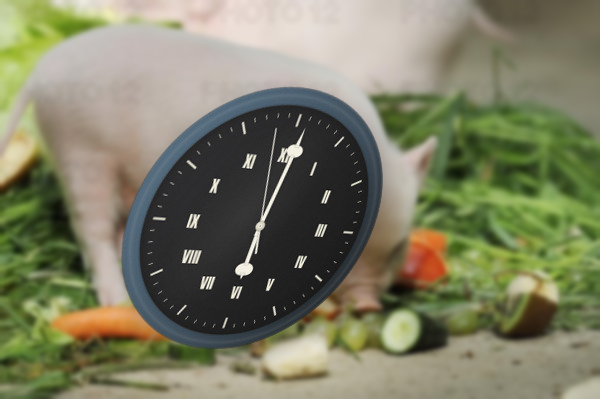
**6:00:58**
